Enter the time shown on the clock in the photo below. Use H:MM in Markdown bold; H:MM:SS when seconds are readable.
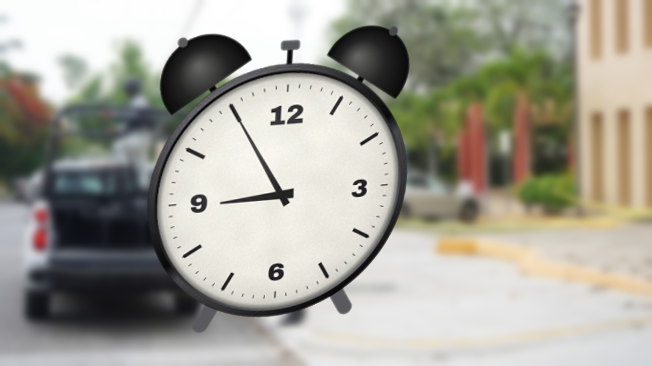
**8:55**
